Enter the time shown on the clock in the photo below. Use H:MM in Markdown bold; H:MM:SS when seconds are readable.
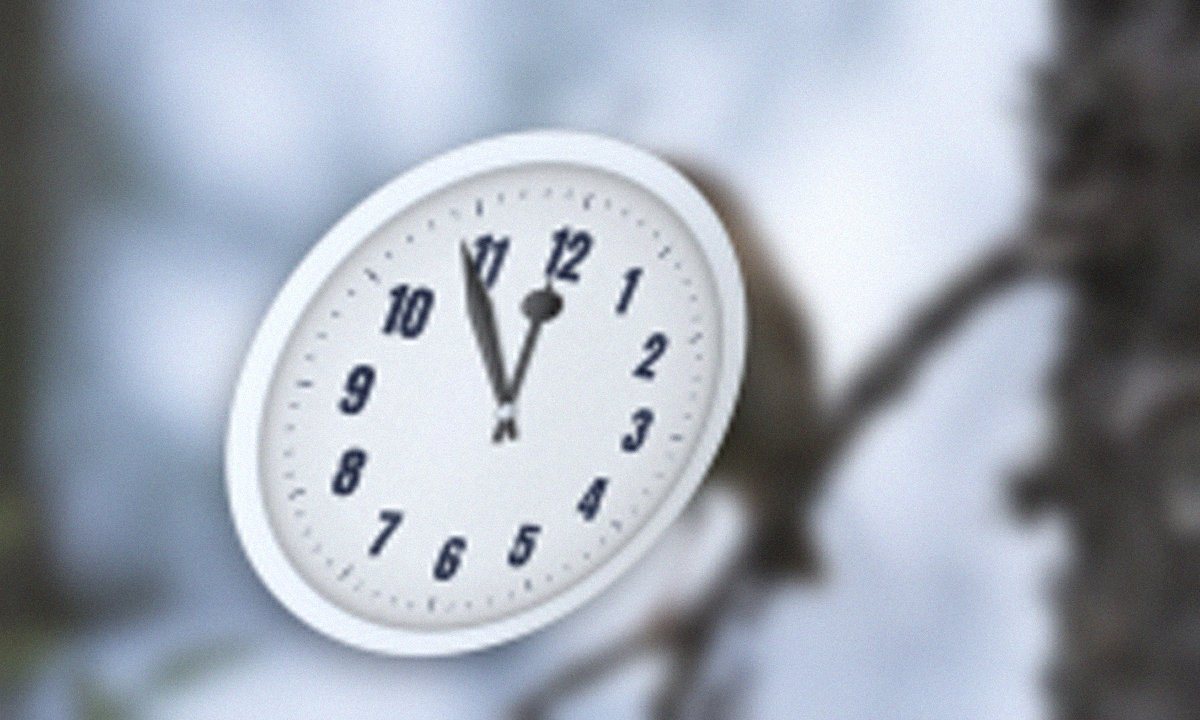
**11:54**
